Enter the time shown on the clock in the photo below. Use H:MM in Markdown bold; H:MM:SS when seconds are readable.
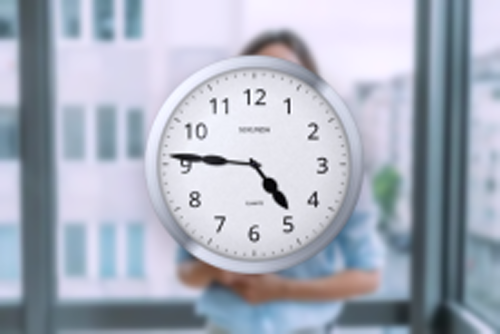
**4:46**
